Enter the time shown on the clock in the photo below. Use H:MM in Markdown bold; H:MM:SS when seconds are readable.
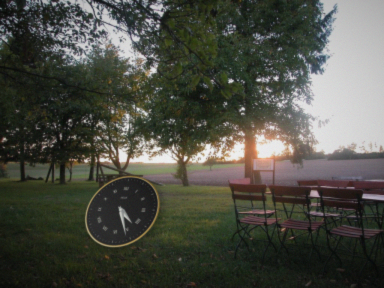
**4:26**
